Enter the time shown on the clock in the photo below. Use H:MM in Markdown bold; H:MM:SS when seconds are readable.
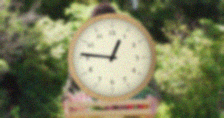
**12:46**
